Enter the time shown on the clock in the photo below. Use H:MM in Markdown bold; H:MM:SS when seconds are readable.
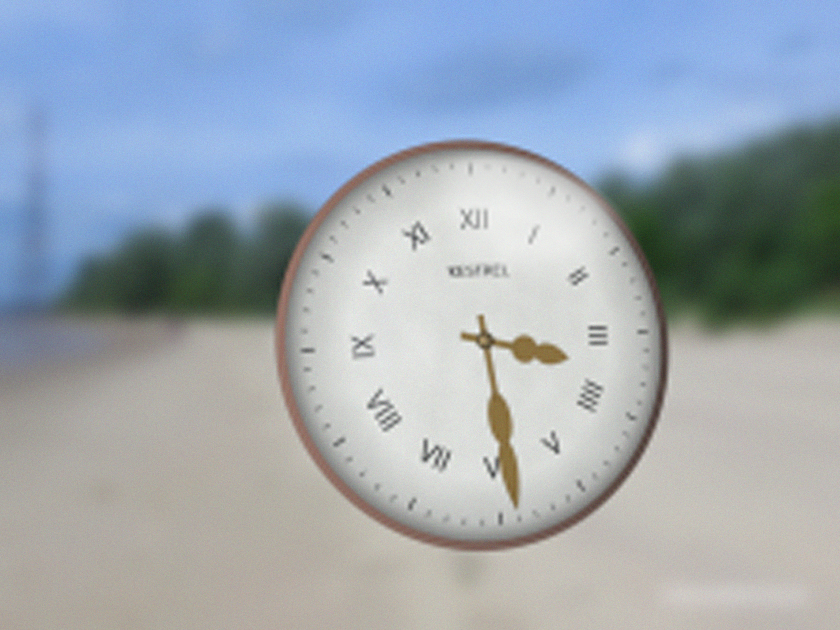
**3:29**
